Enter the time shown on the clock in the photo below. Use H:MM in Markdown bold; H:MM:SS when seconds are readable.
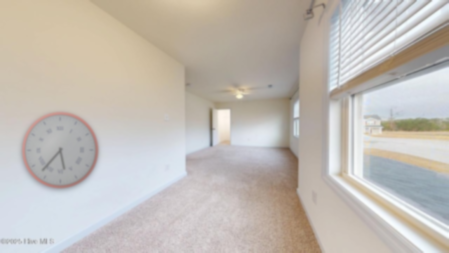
**5:37**
